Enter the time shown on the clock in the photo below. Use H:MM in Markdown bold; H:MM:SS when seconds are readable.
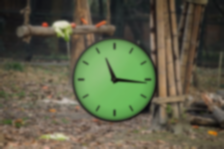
**11:16**
